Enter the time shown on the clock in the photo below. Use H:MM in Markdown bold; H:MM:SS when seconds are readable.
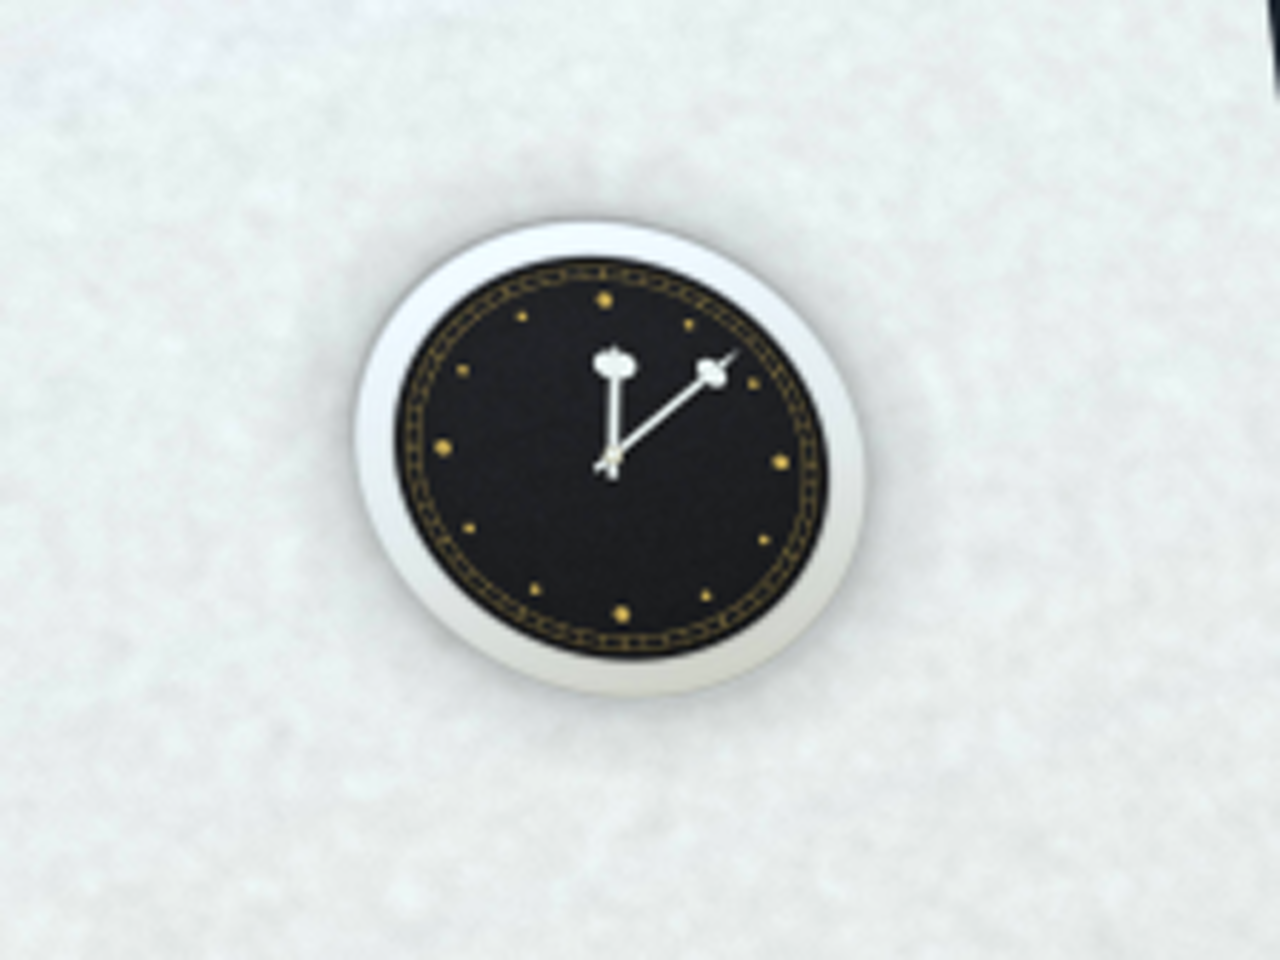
**12:08**
